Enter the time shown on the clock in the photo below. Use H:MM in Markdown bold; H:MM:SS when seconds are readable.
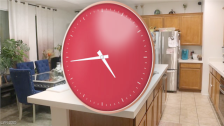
**4:44**
